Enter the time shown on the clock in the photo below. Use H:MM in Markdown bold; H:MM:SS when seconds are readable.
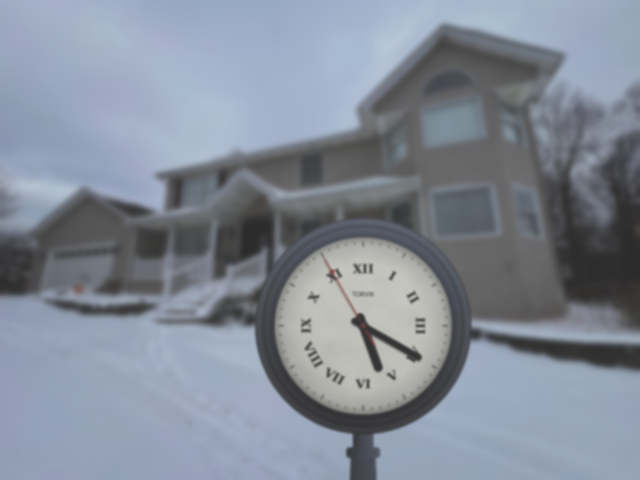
**5:19:55**
